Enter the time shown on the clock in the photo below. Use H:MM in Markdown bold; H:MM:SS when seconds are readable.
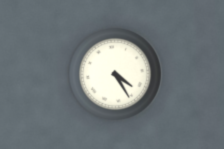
**4:26**
